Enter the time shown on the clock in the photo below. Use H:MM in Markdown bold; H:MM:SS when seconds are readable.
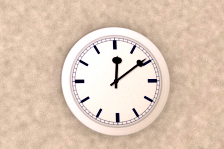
**12:09**
